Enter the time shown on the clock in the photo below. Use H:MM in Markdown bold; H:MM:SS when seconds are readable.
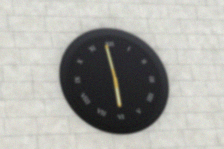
**5:59**
